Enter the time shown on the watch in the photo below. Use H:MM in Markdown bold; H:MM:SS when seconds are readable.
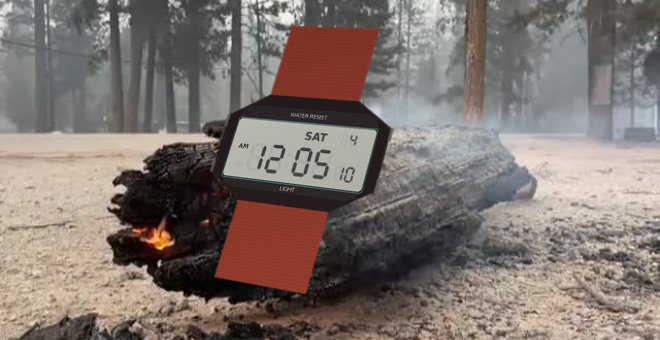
**12:05:10**
